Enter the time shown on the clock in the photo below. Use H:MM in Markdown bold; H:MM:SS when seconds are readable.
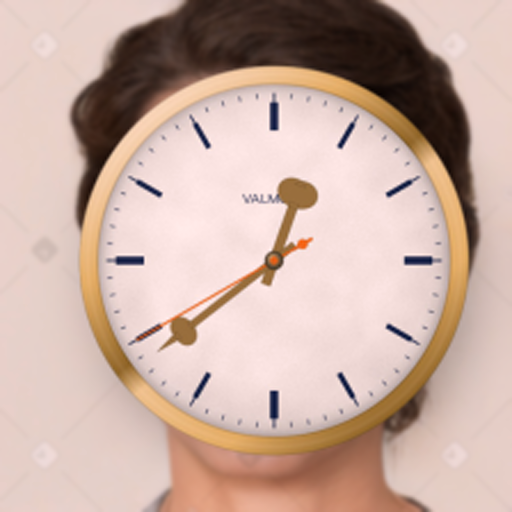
**12:38:40**
